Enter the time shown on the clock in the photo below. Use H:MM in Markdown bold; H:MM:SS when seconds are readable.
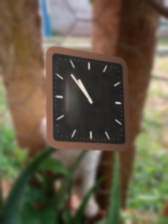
**10:53**
